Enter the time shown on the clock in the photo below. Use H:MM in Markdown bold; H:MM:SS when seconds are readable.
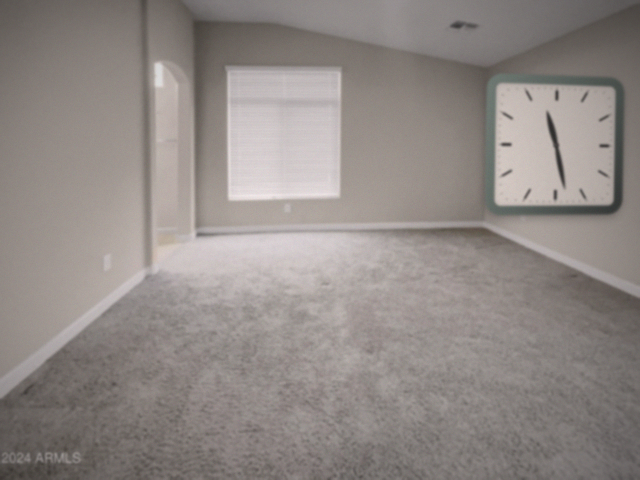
**11:28**
